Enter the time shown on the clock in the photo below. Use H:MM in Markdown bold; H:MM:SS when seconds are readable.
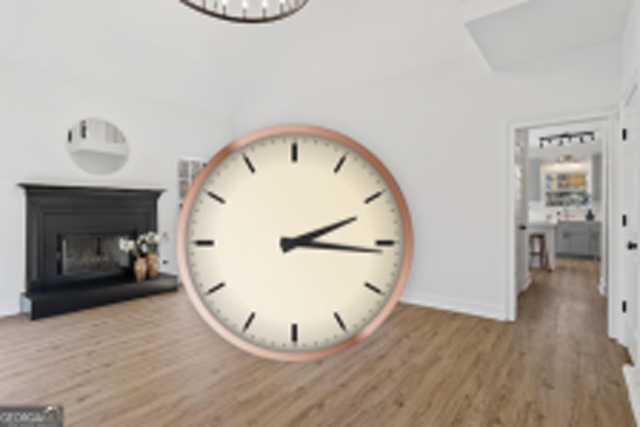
**2:16**
